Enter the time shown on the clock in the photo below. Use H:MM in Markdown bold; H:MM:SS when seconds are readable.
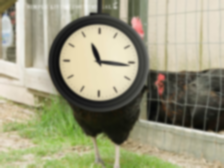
**11:16**
